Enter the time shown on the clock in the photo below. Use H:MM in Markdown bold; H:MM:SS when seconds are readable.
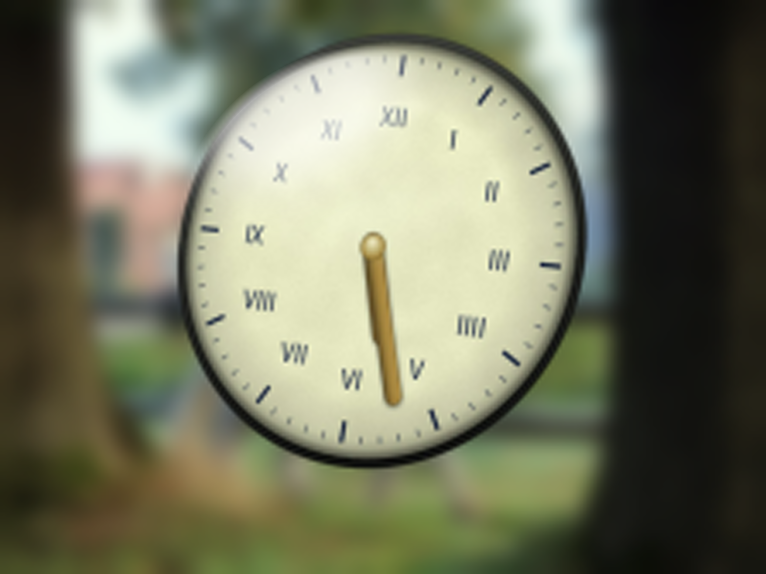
**5:27**
